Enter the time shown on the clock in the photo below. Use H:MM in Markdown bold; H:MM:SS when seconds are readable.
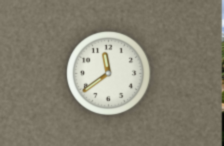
**11:39**
